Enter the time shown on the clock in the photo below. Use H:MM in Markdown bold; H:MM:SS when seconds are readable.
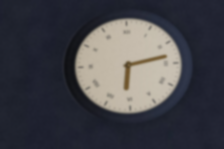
**6:13**
